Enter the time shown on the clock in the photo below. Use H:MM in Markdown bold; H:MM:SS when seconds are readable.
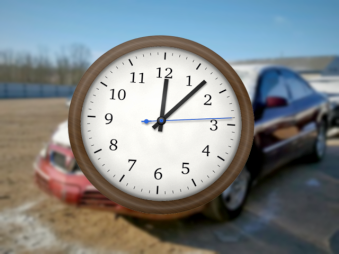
**12:07:14**
